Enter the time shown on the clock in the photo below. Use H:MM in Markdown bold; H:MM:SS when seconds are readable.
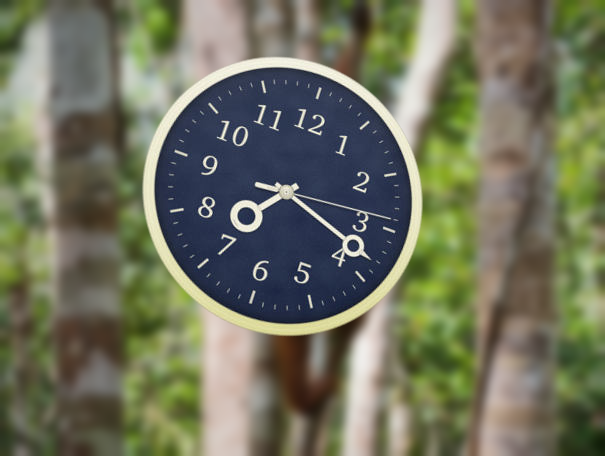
**7:18:14**
